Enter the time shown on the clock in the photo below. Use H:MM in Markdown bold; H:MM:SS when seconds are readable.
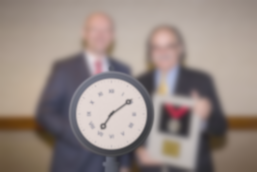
**7:09**
